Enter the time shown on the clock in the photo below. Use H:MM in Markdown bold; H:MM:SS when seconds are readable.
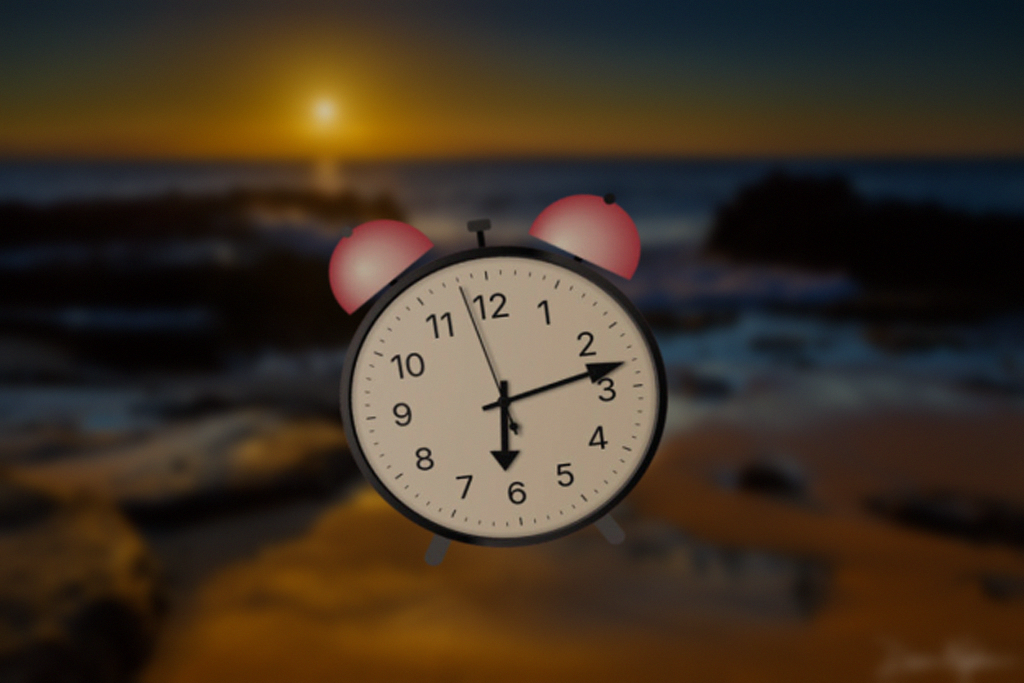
**6:12:58**
